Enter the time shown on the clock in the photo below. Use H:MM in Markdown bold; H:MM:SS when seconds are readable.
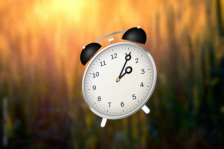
**2:06**
